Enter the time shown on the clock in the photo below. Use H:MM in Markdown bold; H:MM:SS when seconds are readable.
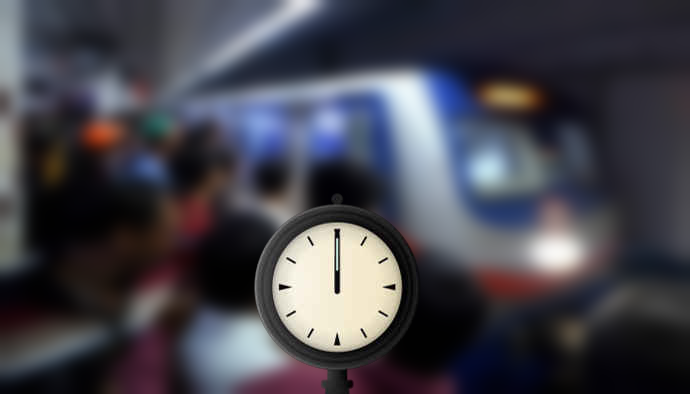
**12:00**
